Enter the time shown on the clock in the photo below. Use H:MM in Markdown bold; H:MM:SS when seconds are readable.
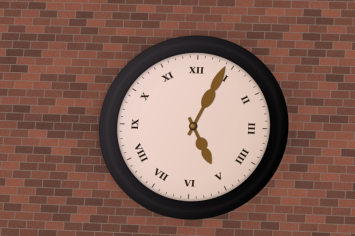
**5:04**
